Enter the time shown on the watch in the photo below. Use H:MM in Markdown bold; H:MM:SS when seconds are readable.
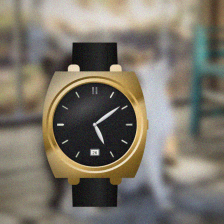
**5:09**
